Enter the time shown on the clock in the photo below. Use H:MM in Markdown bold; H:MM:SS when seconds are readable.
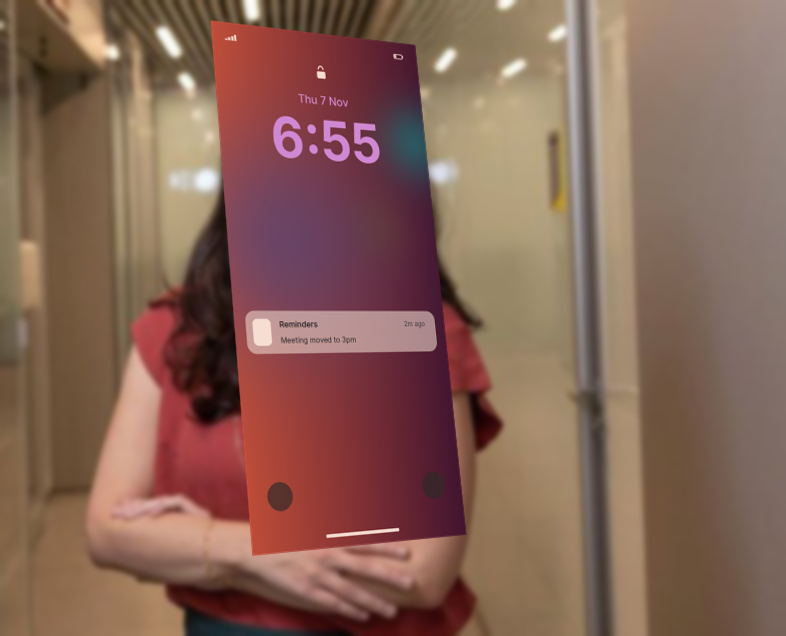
**6:55**
